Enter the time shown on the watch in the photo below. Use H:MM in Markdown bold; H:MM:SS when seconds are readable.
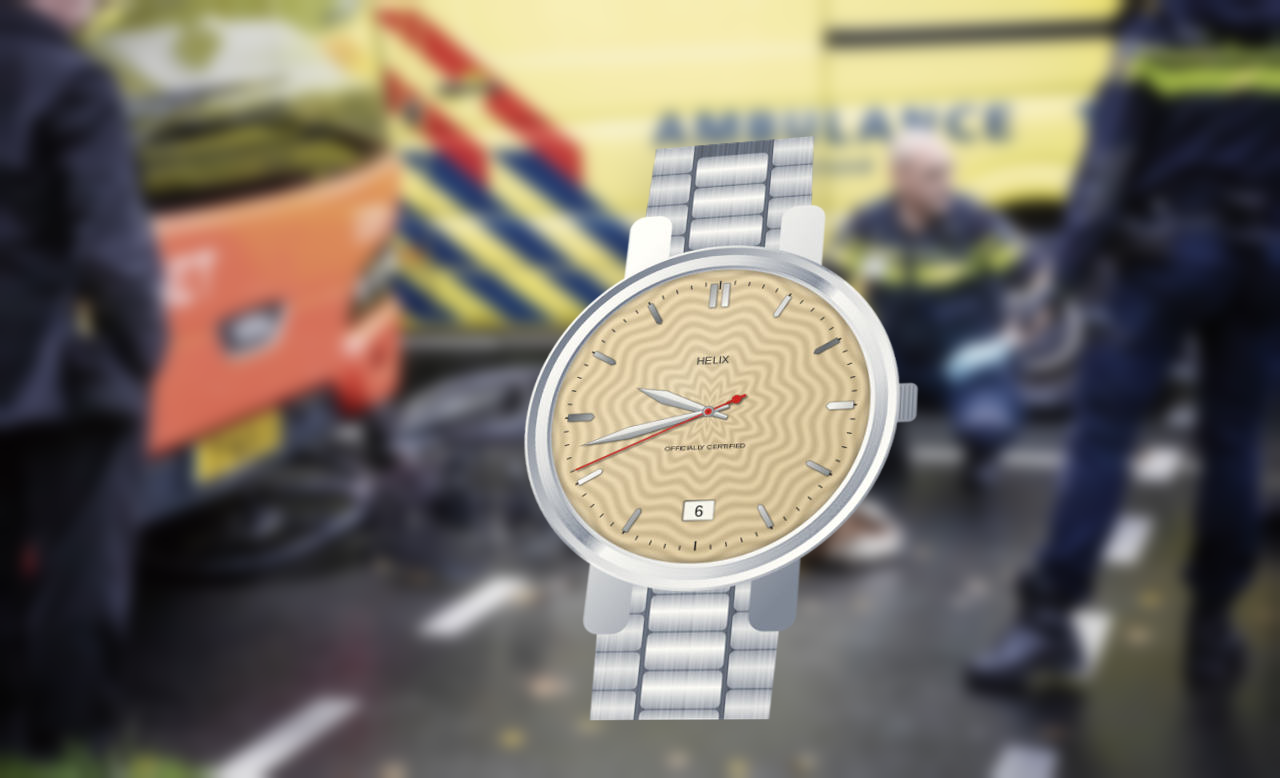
**9:42:41**
